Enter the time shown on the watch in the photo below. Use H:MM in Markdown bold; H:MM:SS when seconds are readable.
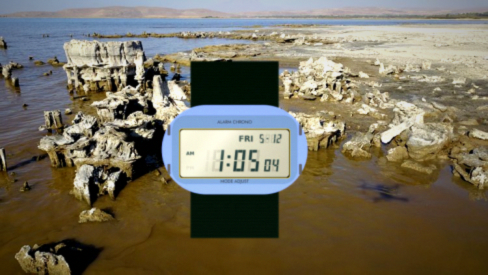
**1:05:04**
